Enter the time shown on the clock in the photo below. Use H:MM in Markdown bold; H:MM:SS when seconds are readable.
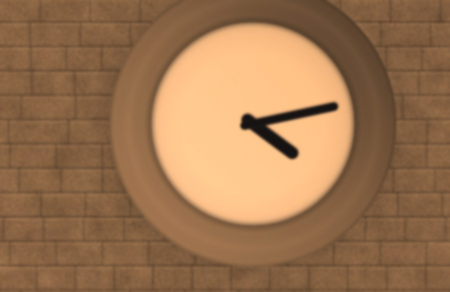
**4:13**
